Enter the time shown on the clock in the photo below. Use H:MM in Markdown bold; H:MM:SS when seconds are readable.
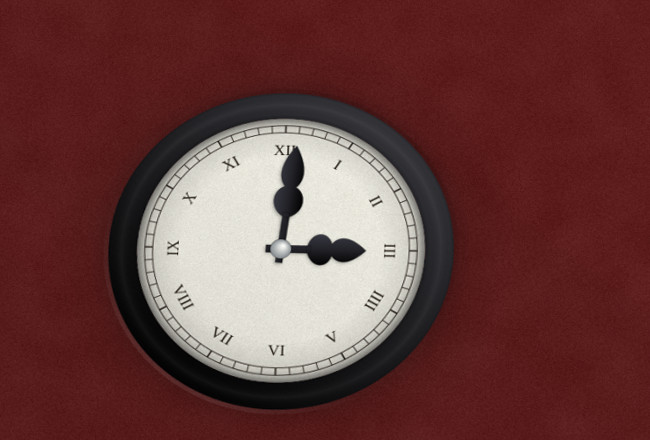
**3:01**
